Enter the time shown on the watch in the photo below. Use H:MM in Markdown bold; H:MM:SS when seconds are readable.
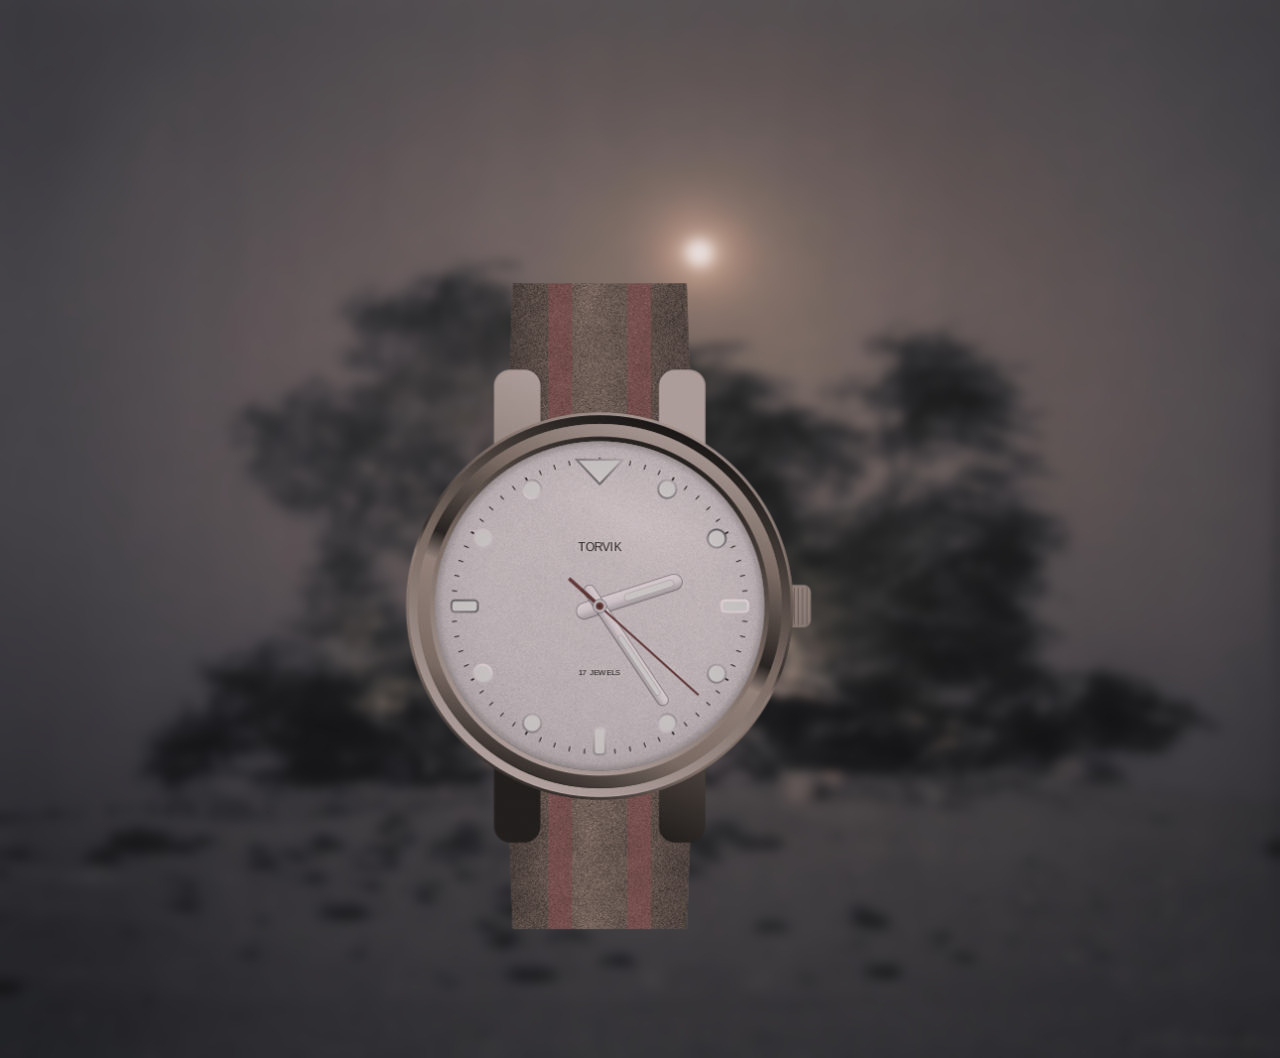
**2:24:22**
